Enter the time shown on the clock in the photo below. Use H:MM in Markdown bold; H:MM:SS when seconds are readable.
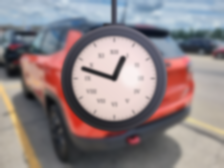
**12:48**
